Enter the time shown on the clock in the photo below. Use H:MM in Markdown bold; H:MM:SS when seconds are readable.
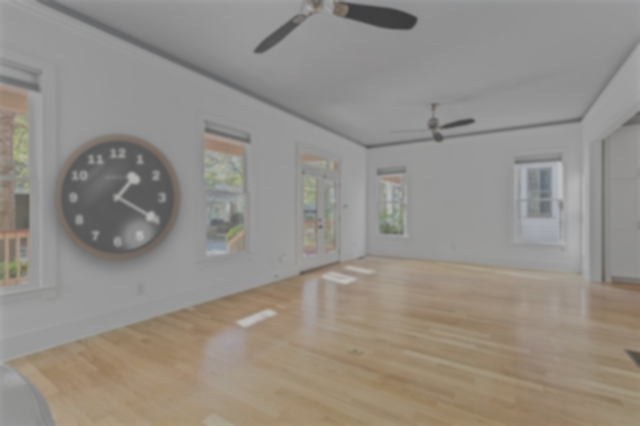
**1:20**
